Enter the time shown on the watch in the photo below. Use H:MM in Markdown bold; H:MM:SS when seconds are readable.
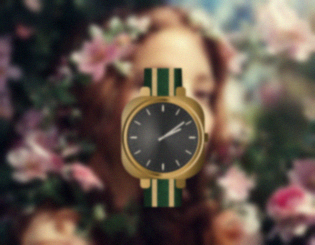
**2:09**
